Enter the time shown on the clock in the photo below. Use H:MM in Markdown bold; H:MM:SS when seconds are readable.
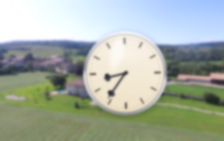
**8:36**
